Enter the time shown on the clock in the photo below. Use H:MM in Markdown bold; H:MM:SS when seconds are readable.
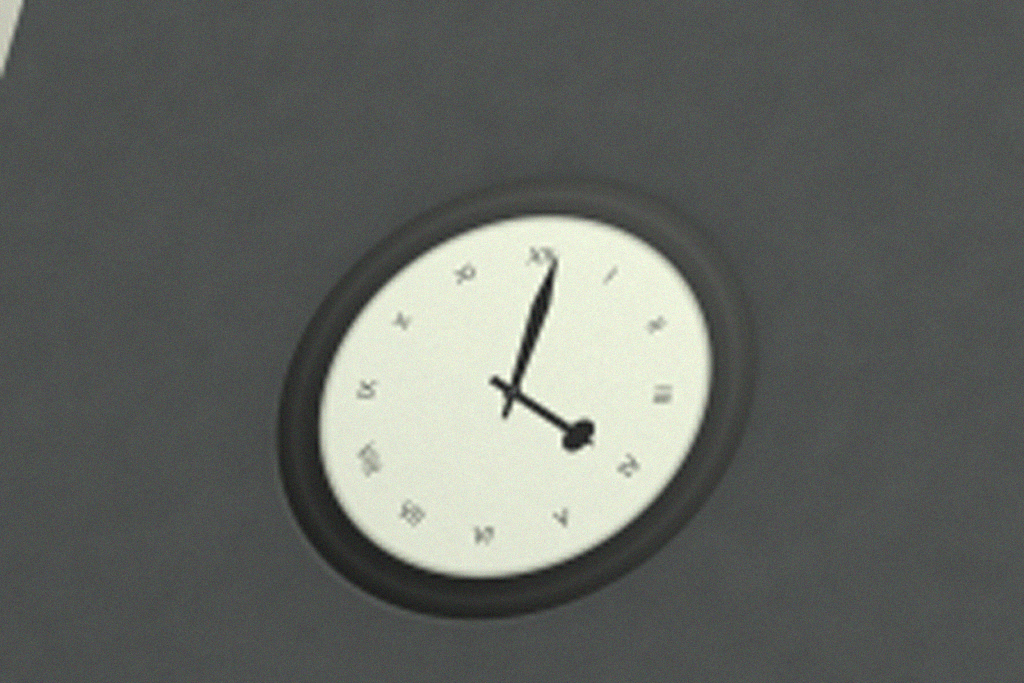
**4:01**
